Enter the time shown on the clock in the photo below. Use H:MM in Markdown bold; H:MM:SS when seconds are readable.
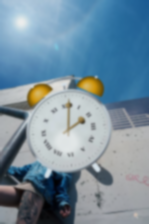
**2:01**
